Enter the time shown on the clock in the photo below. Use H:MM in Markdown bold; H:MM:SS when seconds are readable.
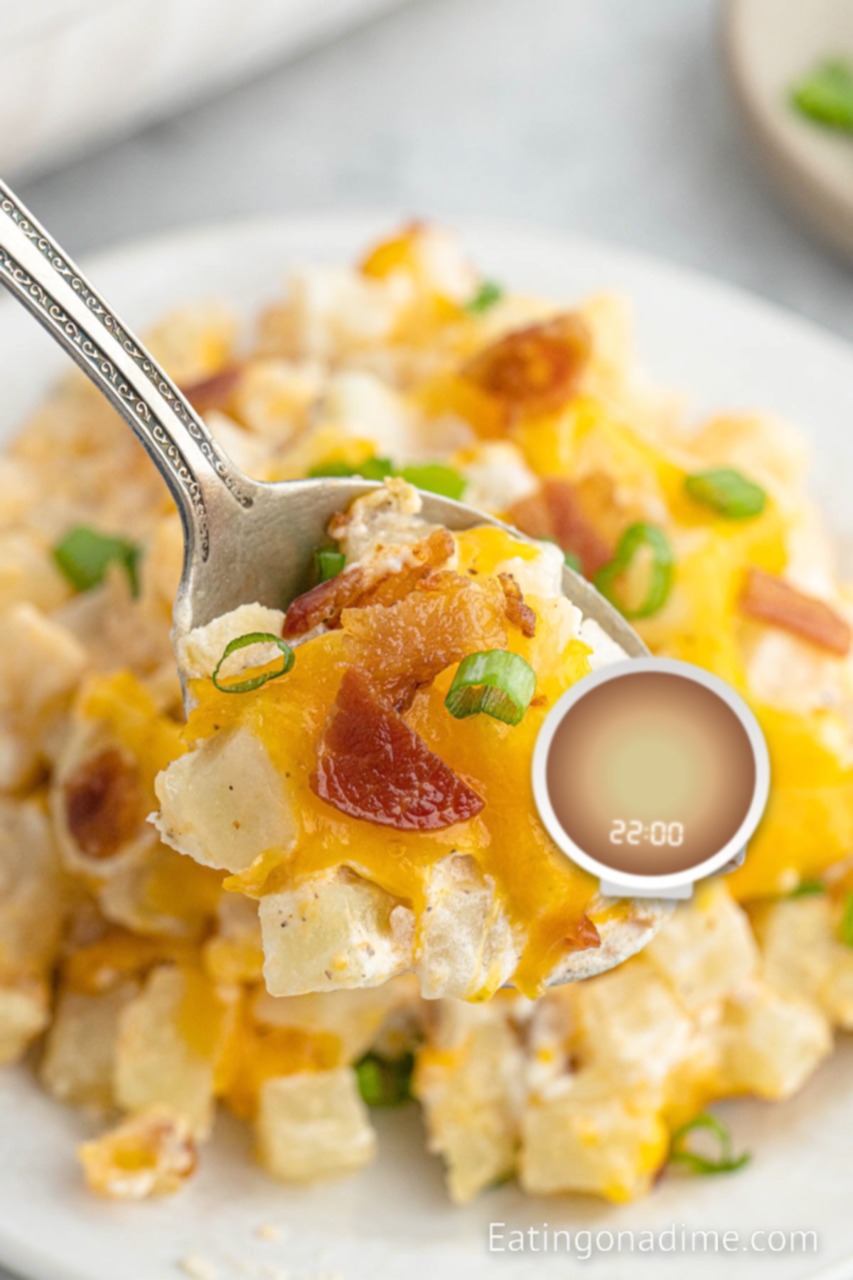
**22:00**
